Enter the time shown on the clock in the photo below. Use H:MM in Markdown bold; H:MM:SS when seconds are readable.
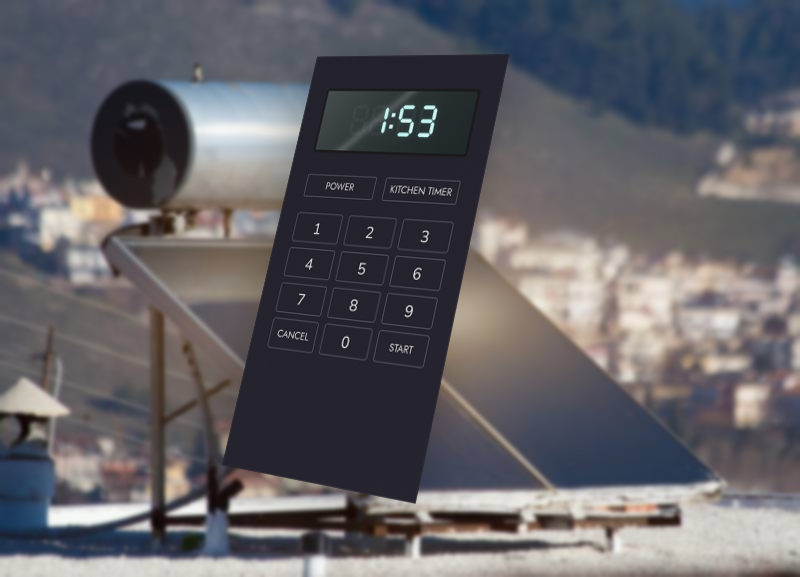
**1:53**
